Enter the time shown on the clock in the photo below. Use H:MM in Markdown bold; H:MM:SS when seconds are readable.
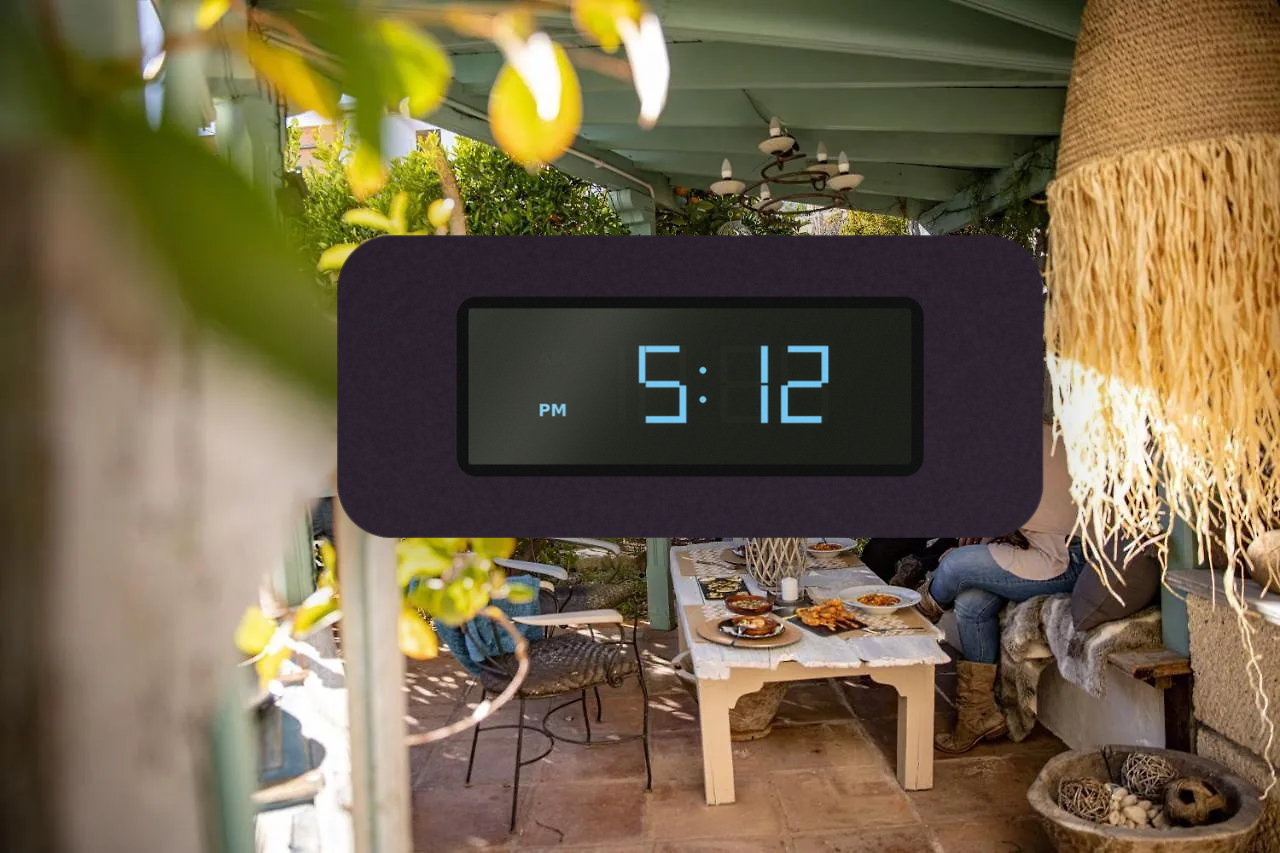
**5:12**
